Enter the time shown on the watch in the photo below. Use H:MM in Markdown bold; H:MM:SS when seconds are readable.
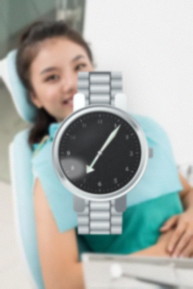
**7:06**
